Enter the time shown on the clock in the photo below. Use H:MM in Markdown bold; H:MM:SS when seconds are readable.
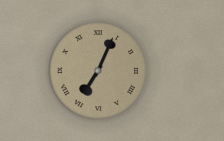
**7:04**
